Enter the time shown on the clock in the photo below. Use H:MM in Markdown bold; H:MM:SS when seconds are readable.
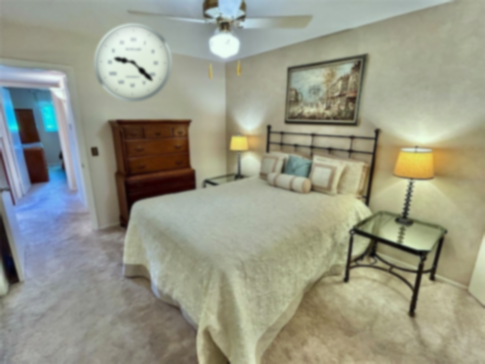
**9:22**
